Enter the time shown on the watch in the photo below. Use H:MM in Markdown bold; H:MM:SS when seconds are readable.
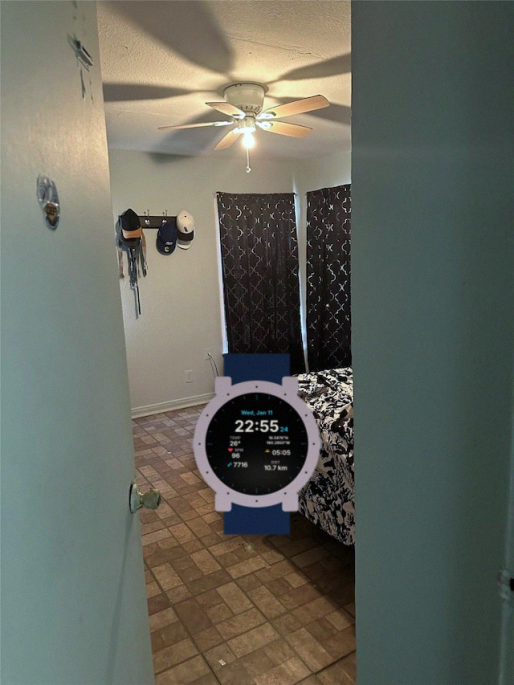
**22:55**
